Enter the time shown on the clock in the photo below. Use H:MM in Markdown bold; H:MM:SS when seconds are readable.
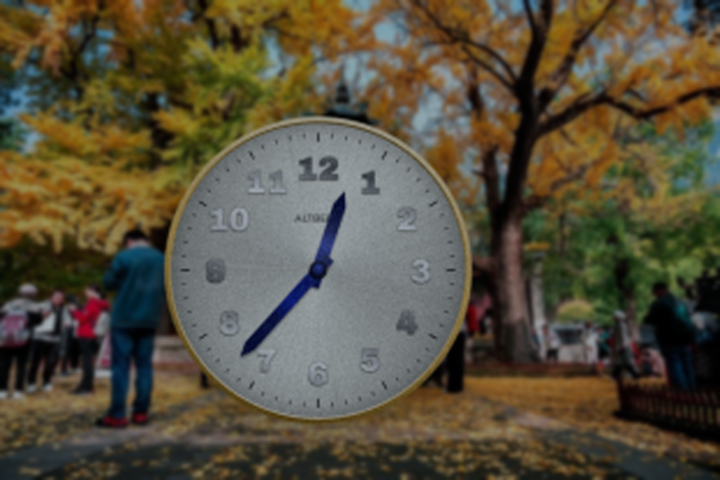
**12:37**
